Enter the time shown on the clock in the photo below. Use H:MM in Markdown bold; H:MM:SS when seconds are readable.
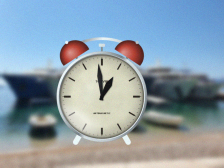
**12:59**
